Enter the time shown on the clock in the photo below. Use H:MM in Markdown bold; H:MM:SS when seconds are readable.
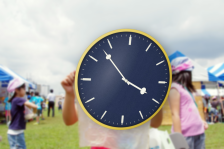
**3:53**
